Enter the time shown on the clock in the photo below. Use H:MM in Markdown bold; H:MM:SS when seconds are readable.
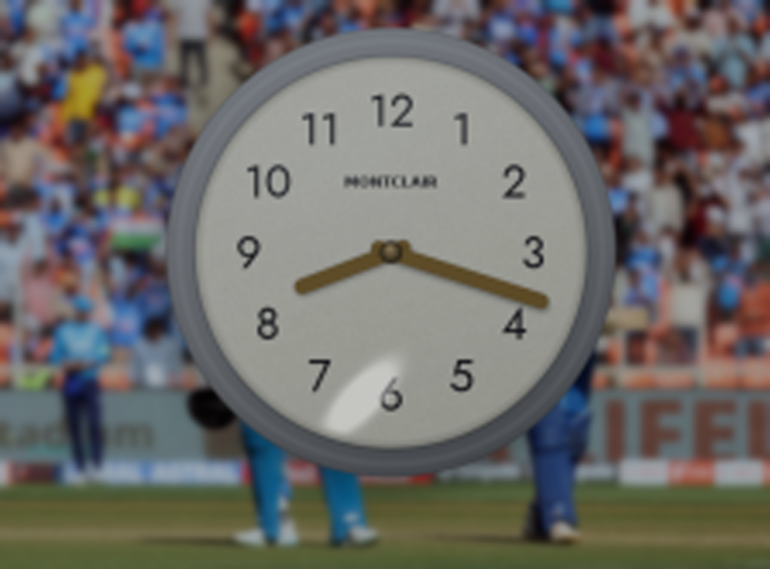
**8:18**
